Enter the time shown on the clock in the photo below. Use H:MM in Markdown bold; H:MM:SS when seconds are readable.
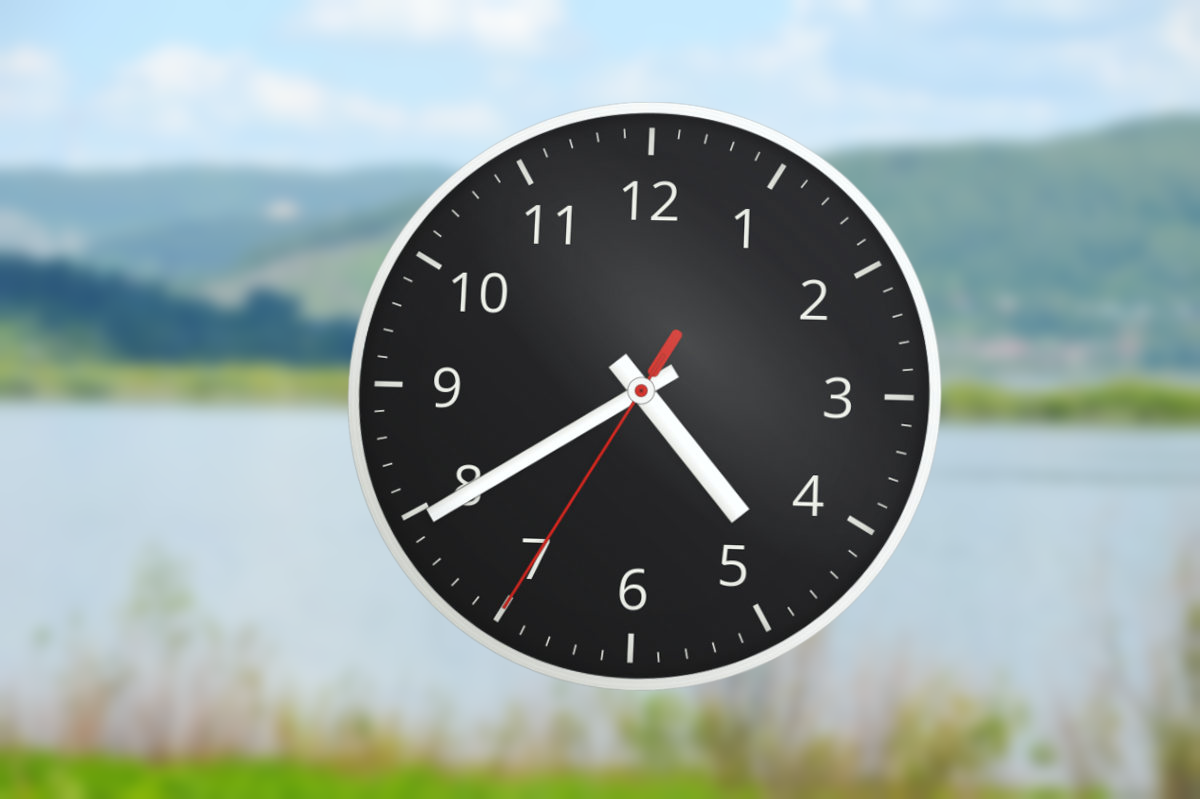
**4:39:35**
